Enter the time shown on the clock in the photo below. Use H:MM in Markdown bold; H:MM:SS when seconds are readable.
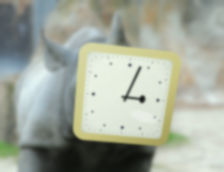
**3:03**
